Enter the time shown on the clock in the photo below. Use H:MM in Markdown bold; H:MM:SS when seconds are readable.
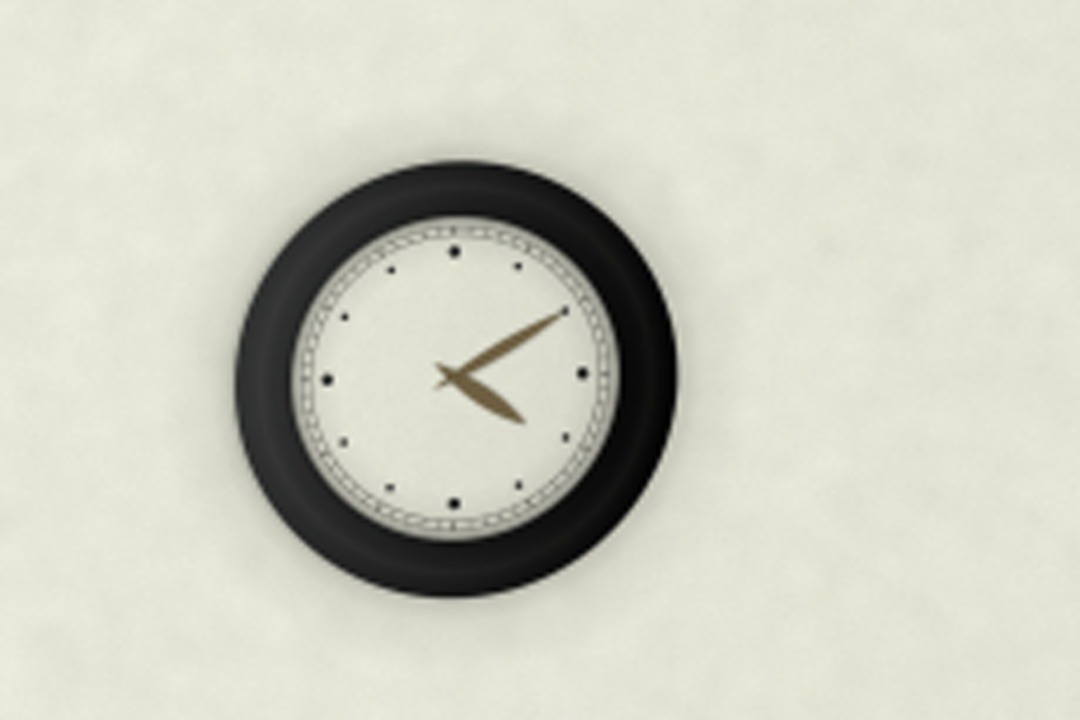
**4:10**
